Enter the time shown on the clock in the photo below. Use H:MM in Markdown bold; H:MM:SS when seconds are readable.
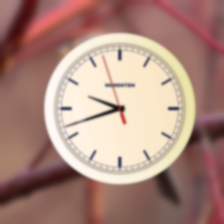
**9:41:57**
